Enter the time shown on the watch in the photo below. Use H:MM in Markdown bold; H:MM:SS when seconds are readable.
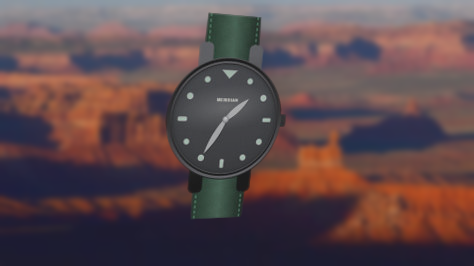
**1:35**
